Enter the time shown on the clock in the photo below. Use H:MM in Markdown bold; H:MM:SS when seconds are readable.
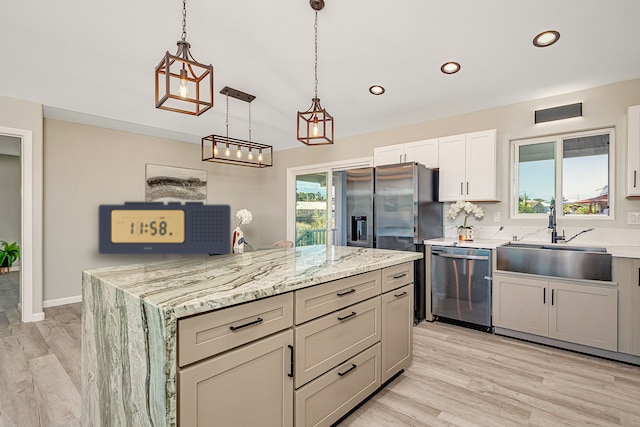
**11:58**
